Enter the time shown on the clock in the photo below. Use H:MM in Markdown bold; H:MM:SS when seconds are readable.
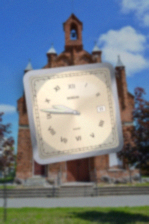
**9:47**
